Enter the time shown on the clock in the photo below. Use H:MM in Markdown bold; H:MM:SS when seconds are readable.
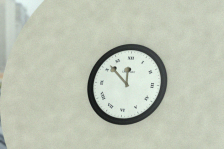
**11:52**
